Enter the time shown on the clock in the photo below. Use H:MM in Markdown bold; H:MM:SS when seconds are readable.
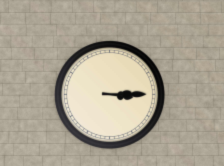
**3:15**
